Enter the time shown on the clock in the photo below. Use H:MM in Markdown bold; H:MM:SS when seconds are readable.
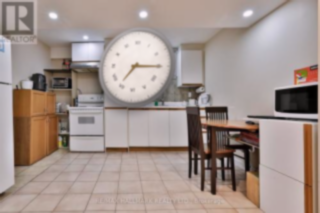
**7:15**
